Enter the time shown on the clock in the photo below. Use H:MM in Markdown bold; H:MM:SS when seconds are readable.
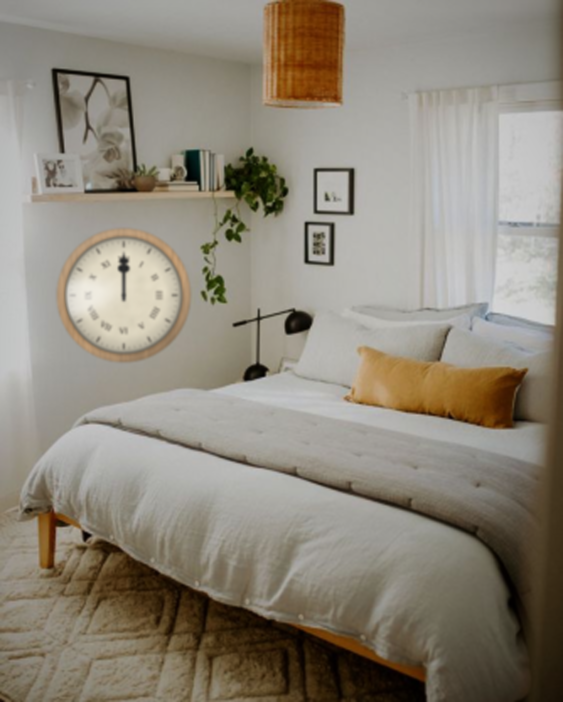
**12:00**
